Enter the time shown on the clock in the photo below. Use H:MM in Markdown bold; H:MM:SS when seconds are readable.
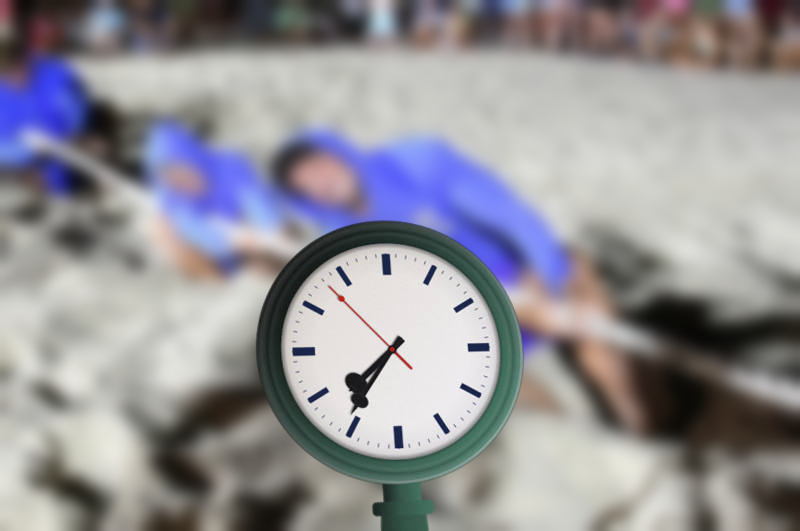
**7:35:53**
